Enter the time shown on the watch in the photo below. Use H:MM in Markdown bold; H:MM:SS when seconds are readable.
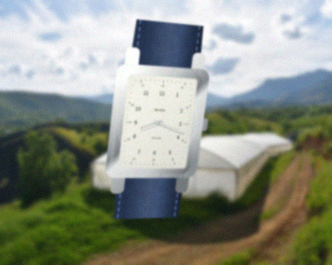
**8:18**
